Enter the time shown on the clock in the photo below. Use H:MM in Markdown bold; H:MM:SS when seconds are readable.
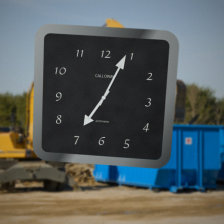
**7:04**
